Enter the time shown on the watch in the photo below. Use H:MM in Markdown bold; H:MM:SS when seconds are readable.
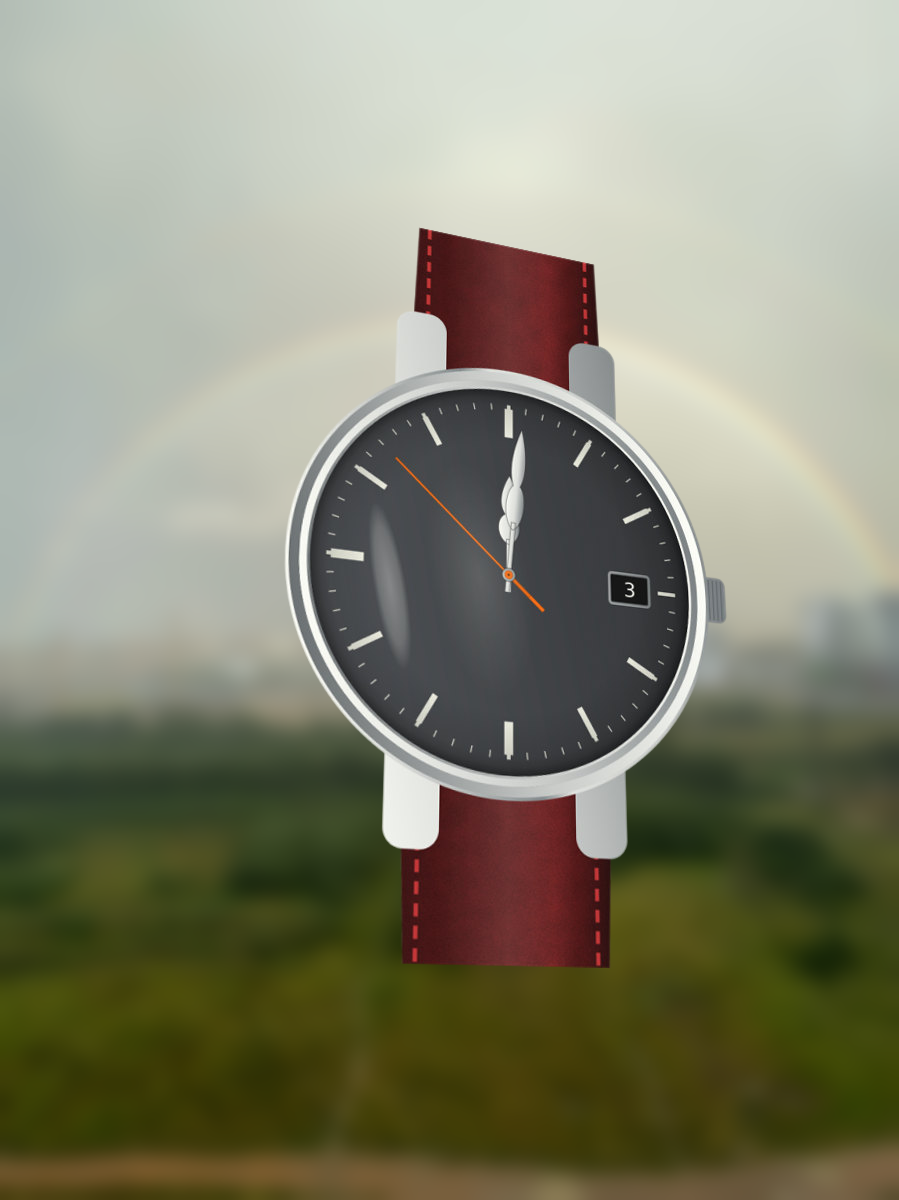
**12:00:52**
